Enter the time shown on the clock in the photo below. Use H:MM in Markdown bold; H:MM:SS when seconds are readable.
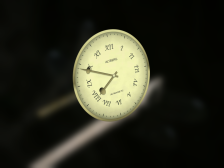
**7:49**
